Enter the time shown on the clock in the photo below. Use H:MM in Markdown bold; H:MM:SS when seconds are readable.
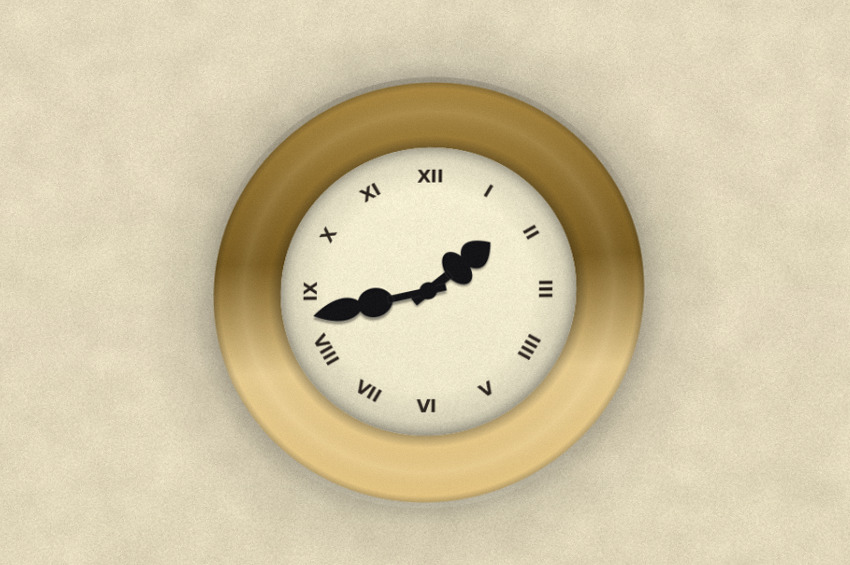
**1:43**
